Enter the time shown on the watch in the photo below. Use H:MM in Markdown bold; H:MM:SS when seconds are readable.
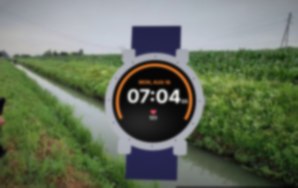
**7:04**
